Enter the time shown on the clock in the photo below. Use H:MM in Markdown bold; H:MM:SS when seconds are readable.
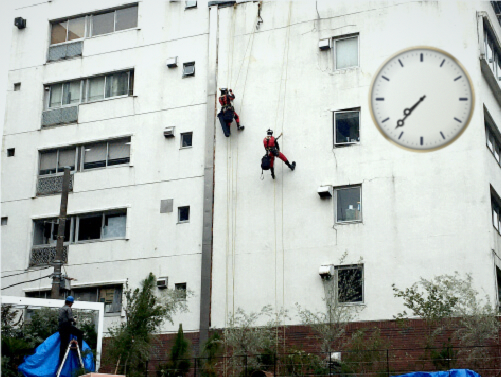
**7:37**
